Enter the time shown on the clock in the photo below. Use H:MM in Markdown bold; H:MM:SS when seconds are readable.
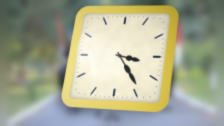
**3:24**
